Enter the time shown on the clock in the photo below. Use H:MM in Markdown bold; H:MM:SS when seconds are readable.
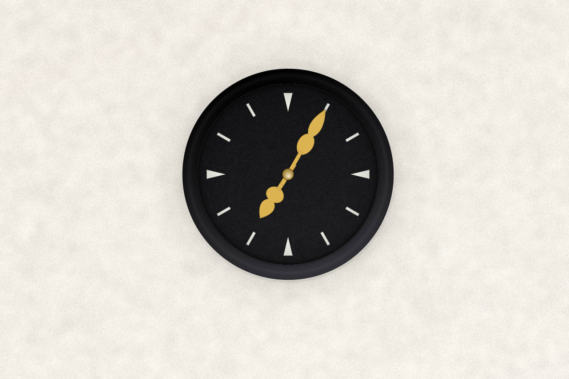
**7:05**
